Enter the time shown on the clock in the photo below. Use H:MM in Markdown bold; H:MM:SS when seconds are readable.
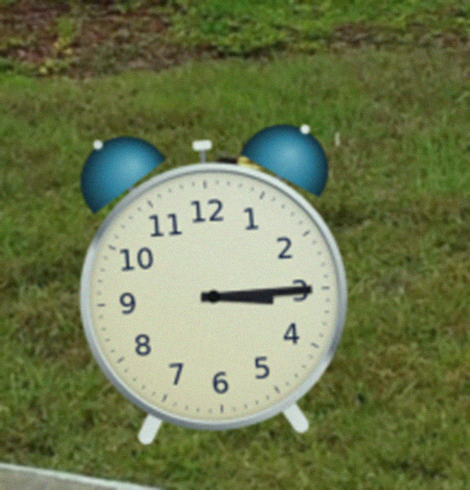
**3:15**
